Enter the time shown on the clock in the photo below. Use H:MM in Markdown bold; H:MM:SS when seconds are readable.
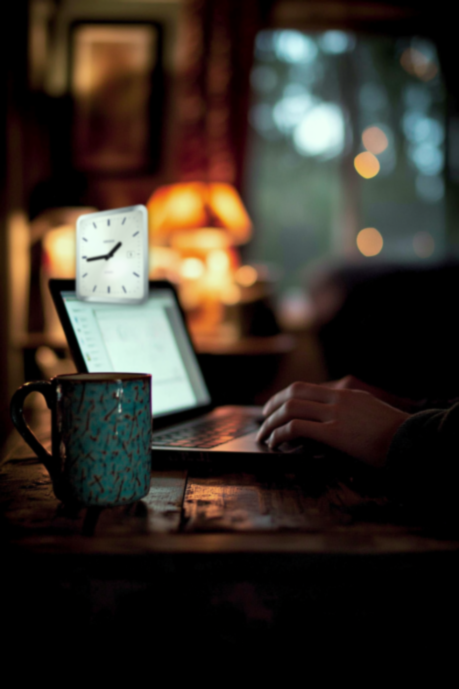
**1:44**
